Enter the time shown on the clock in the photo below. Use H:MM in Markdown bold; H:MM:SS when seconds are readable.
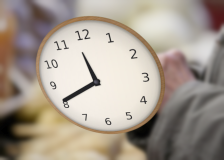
**11:41**
